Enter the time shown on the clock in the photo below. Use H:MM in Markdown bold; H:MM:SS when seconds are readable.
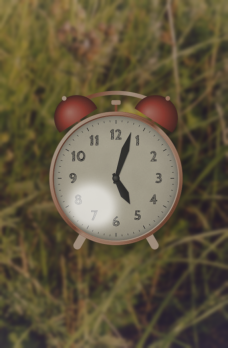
**5:03**
